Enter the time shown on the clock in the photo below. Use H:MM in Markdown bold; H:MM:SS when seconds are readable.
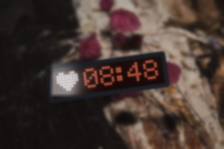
**8:48**
